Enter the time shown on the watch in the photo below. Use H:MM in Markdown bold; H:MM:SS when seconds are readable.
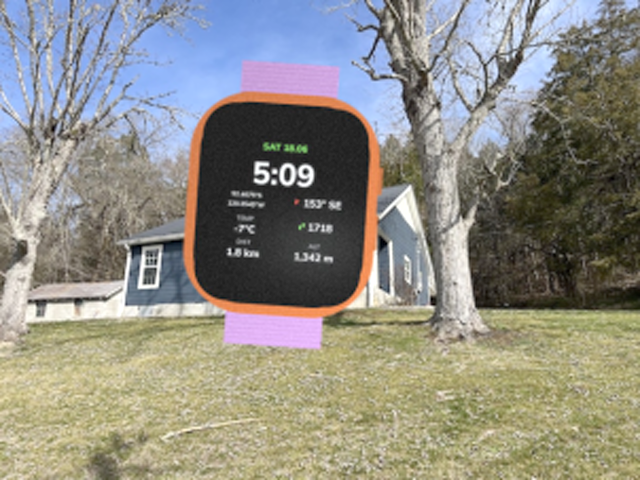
**5:09**
